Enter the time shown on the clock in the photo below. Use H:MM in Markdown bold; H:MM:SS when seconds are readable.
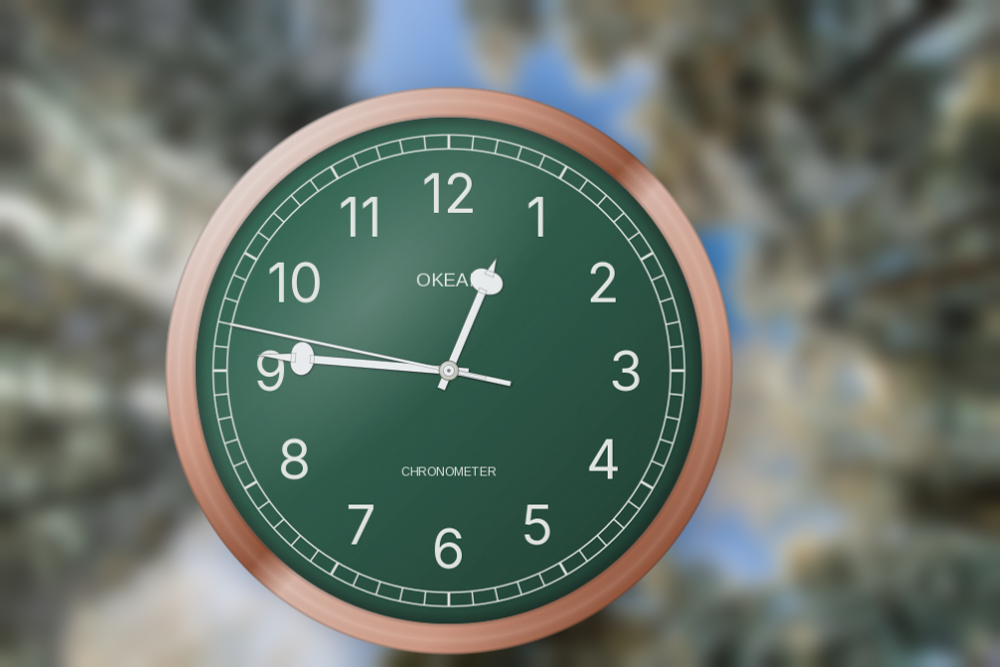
**12:45:47**
